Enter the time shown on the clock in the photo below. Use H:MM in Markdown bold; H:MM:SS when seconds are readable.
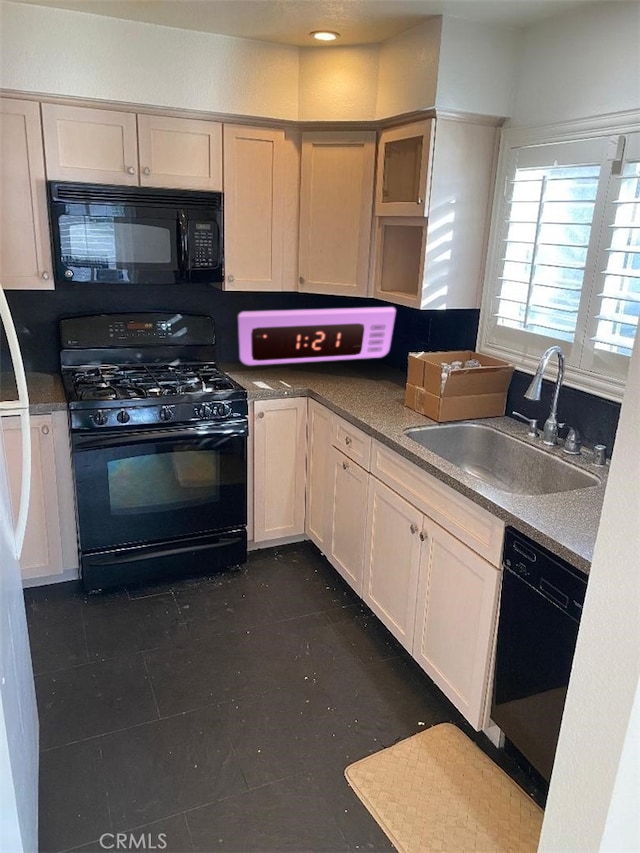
**1:21**
